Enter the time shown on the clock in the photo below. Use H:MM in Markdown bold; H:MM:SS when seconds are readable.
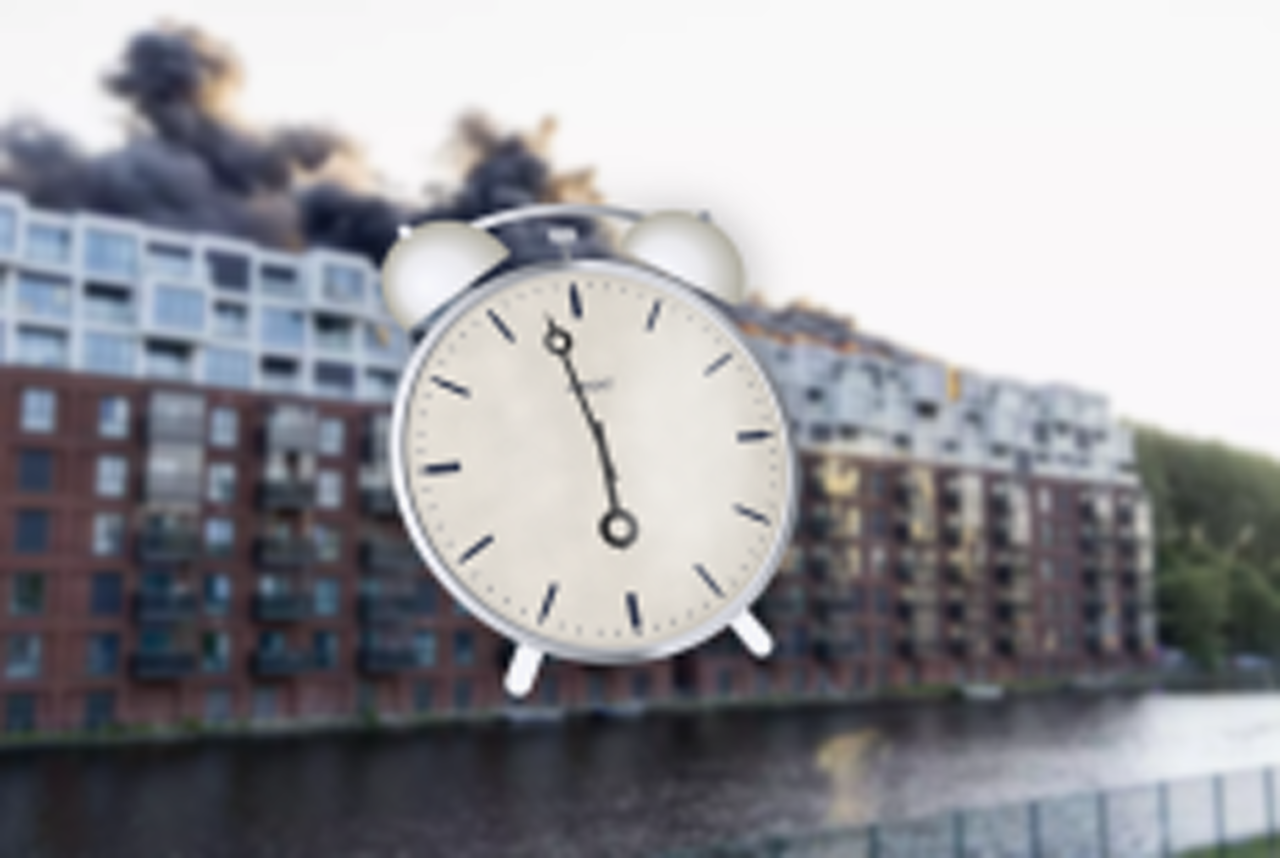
**5:58**
